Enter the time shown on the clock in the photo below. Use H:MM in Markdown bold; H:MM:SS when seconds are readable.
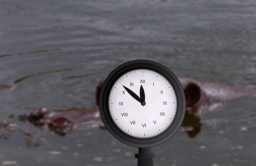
**11:52**
